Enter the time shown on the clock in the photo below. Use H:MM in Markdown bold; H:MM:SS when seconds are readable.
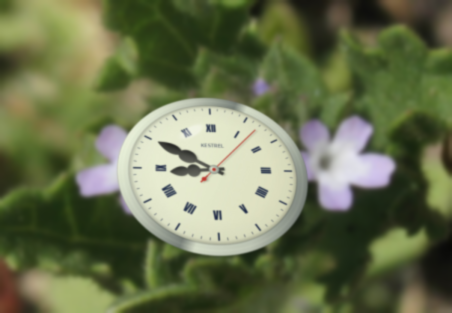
**8:50:07**
